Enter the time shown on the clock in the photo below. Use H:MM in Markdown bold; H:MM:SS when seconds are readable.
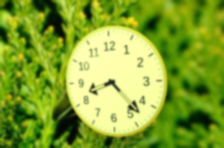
**8:23**
